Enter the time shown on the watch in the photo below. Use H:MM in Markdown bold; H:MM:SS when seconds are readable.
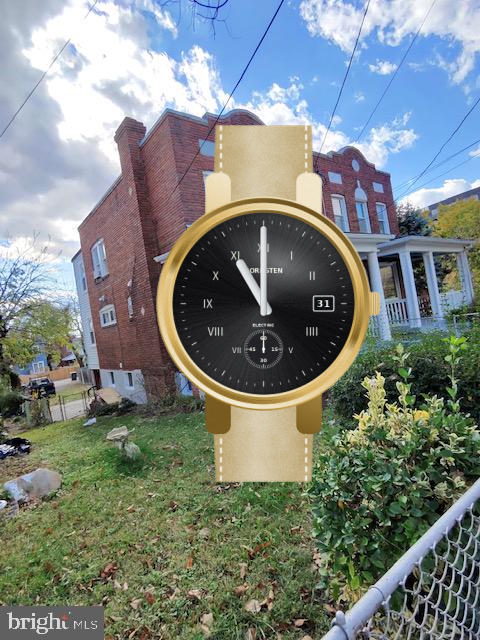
**11:00**
